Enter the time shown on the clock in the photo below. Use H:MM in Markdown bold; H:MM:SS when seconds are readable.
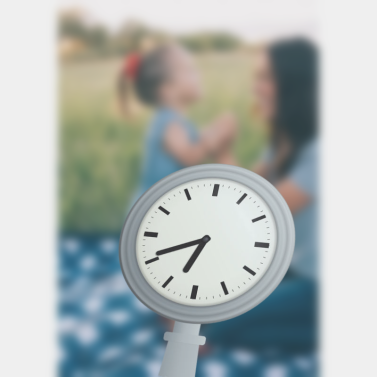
**6:41**
